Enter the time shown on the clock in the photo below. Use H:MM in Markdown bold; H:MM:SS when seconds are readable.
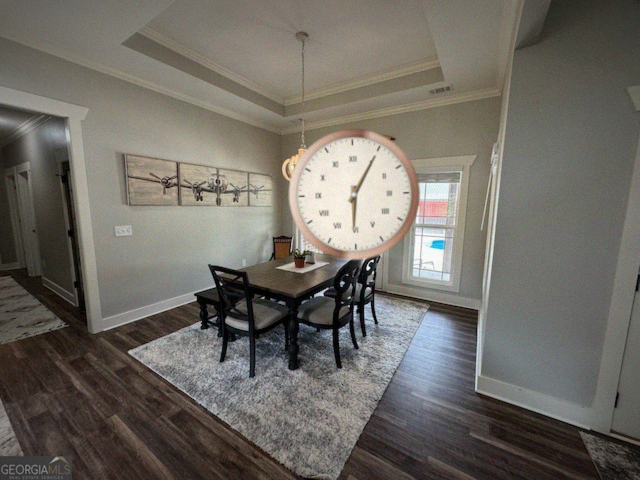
**6:05**
